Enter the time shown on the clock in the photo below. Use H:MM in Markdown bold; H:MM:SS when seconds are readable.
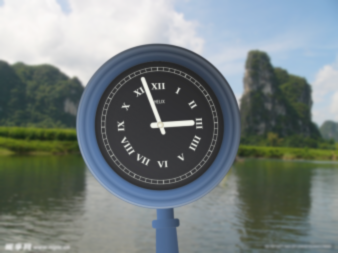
**2:57**
